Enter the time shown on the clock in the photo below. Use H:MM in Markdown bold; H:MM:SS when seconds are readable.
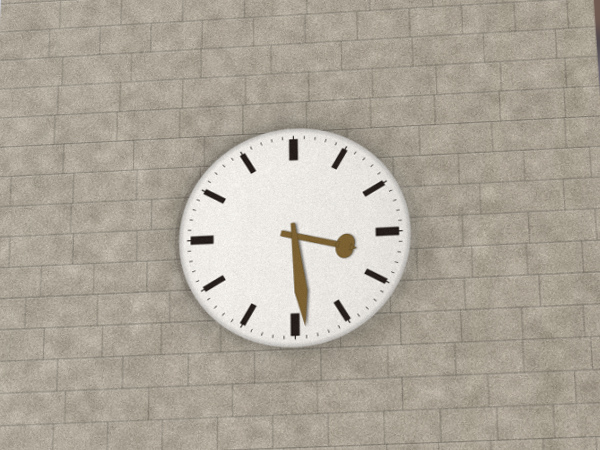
**3:29**
